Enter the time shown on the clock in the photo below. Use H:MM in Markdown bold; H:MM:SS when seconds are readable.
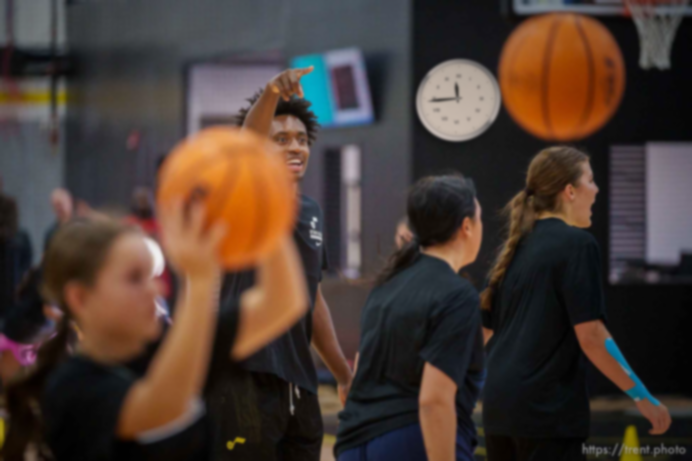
**11:44**
